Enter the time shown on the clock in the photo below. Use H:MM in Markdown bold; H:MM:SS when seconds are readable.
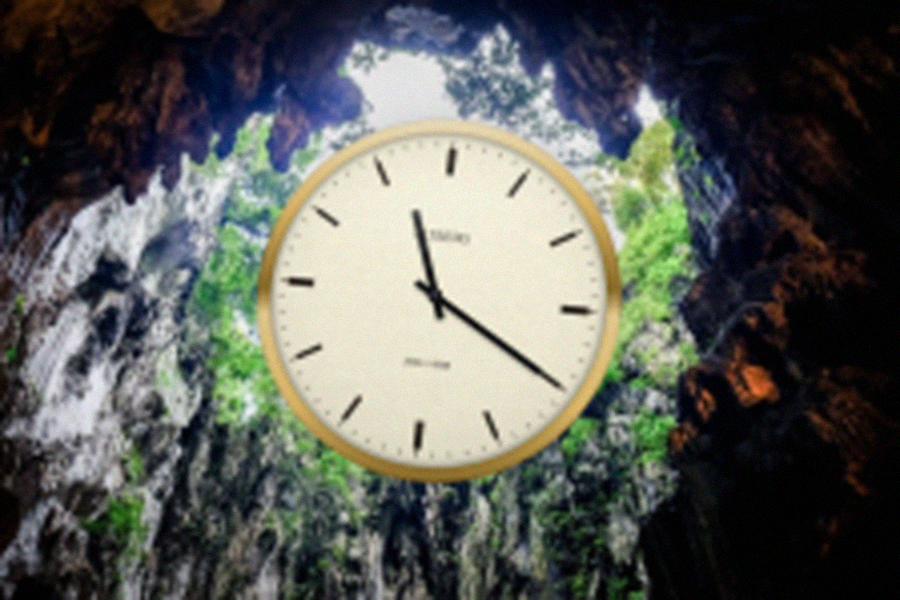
**11:20**
